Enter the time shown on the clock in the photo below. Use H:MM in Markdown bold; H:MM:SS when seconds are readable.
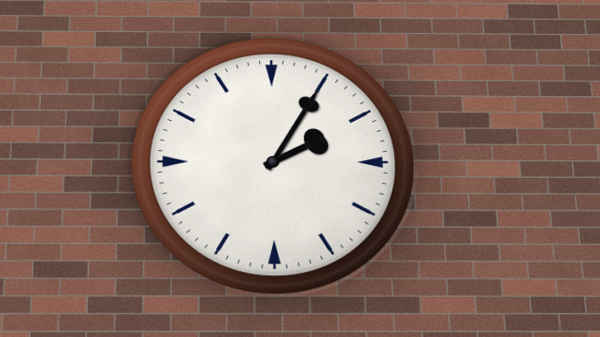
**2:05**
